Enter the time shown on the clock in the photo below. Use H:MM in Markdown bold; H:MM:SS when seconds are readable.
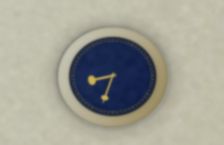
**8:33**
